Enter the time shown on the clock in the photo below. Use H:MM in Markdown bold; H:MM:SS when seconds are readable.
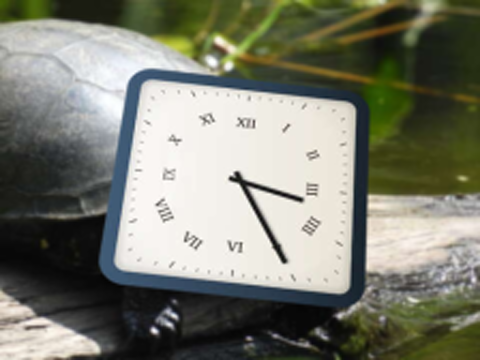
**3:25**
